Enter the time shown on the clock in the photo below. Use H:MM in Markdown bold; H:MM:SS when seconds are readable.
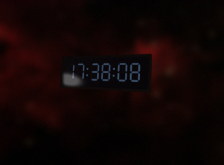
**17:38:08**
